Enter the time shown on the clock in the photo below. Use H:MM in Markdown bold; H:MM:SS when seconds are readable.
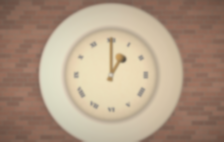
**1:00**
